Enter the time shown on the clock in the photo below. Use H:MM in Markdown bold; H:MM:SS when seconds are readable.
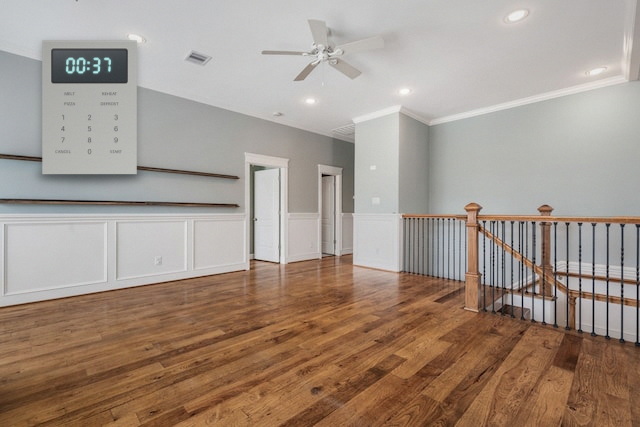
**0:37**
